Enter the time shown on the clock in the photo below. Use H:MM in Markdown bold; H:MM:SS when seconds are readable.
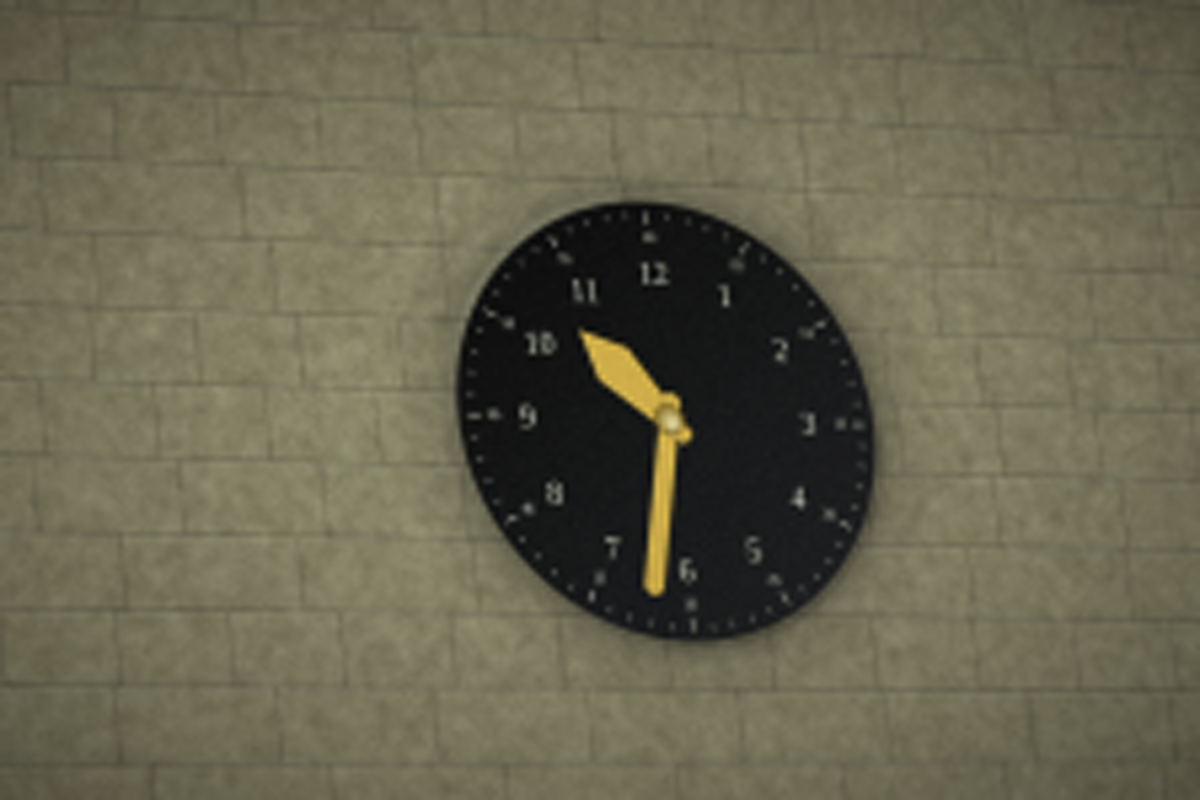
**10:32**
